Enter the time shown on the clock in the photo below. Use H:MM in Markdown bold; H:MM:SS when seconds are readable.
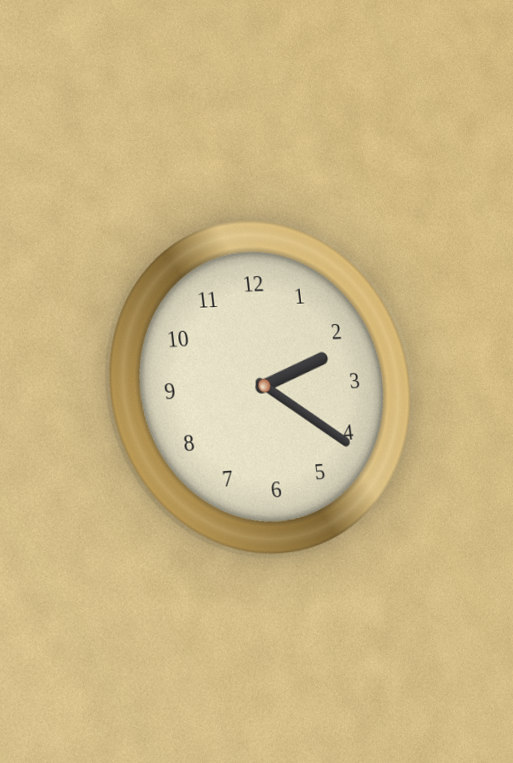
**2:21**
